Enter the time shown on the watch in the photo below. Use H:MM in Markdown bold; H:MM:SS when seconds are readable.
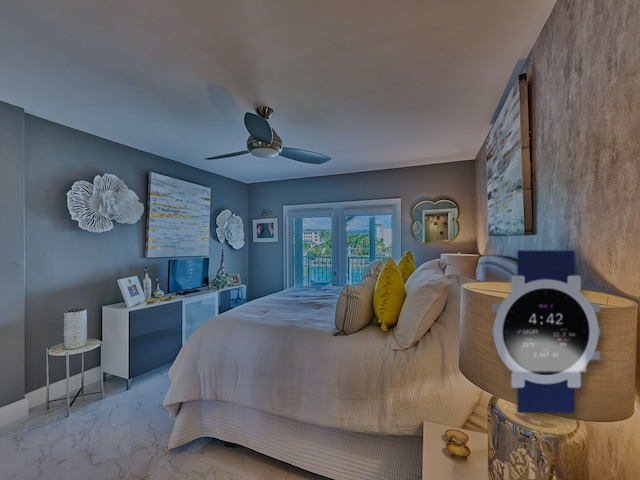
**4:42**
